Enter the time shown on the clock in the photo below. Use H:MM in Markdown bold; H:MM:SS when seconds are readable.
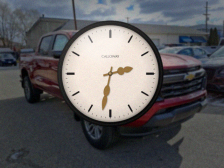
**2:32**
